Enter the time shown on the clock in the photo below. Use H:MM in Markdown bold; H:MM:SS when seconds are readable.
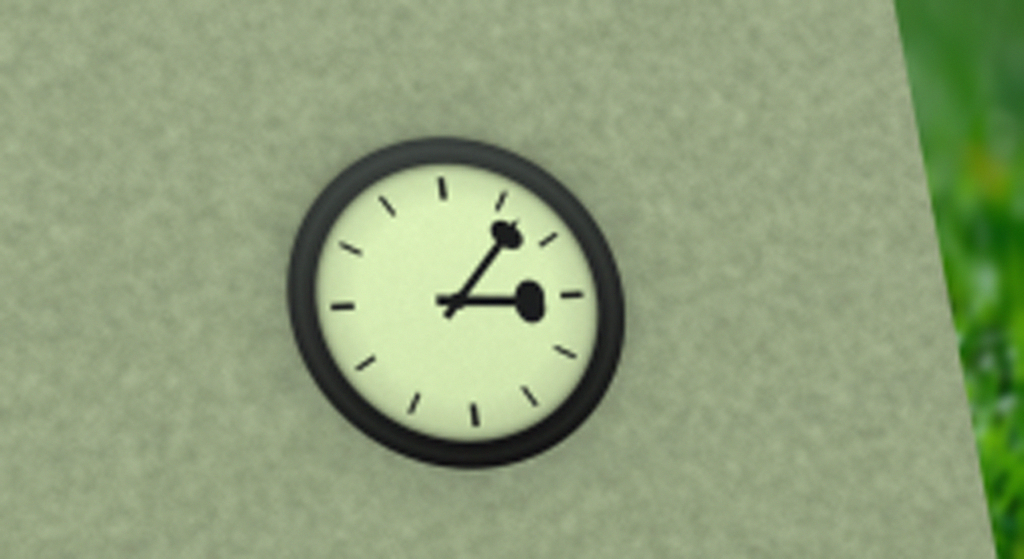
**3:07**
